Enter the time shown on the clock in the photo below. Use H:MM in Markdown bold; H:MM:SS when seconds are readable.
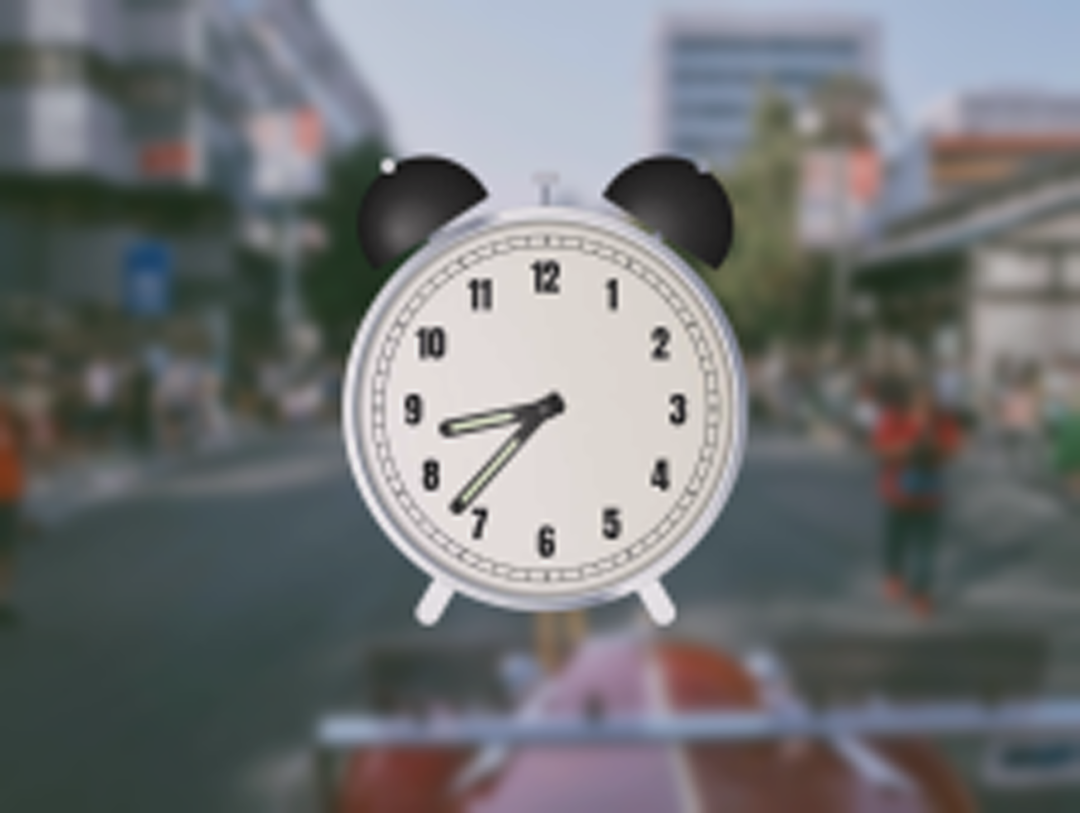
**8:37**
